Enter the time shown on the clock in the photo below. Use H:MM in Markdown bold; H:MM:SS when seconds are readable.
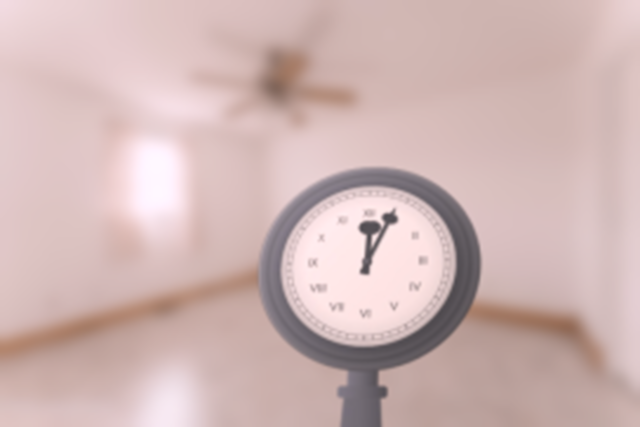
**12:04**
